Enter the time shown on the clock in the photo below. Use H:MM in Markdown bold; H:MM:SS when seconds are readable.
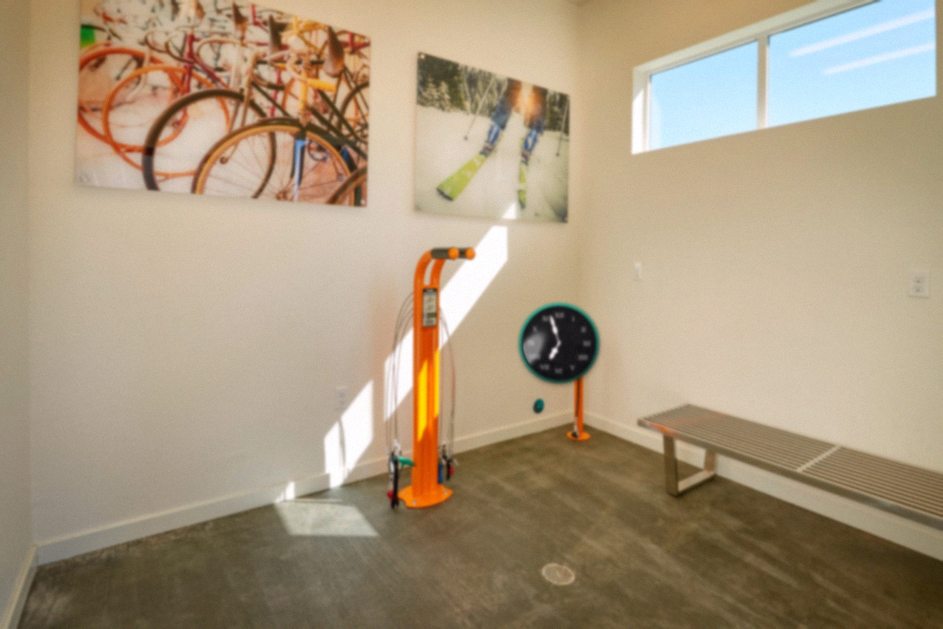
**6:57**
